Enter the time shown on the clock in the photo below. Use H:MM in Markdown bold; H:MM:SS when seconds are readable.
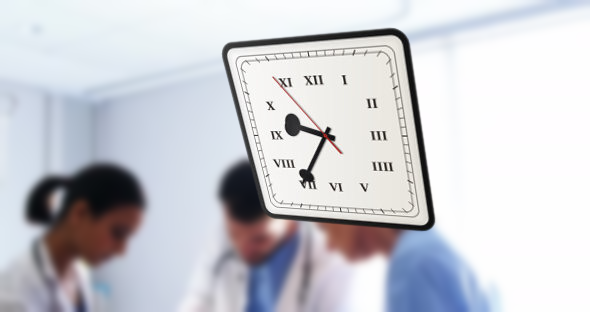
**9:35:54**
